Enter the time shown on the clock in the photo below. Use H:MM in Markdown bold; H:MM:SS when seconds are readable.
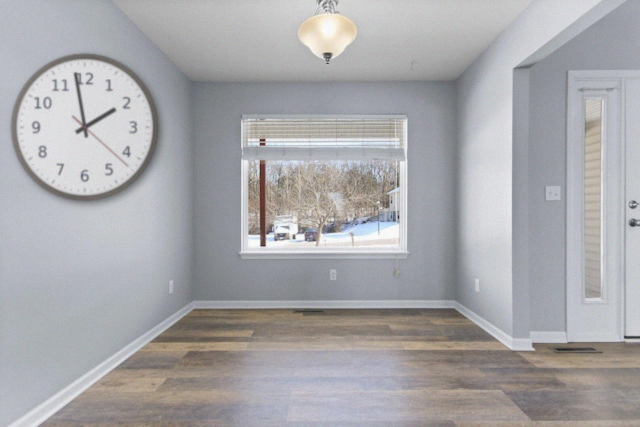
**1:58:22**
